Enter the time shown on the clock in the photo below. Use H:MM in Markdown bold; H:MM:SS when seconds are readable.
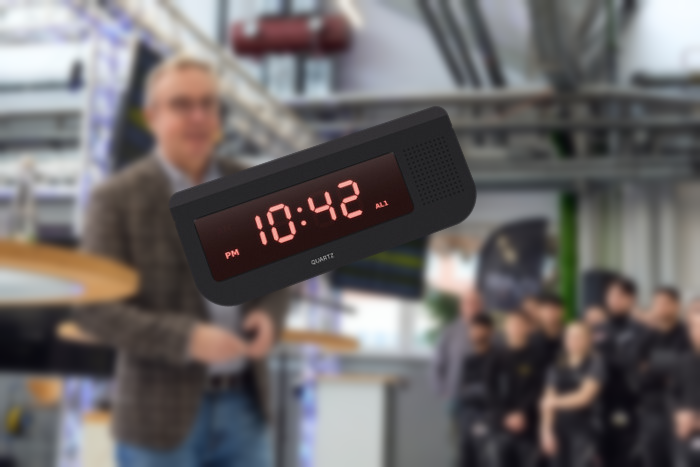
**10:42**
